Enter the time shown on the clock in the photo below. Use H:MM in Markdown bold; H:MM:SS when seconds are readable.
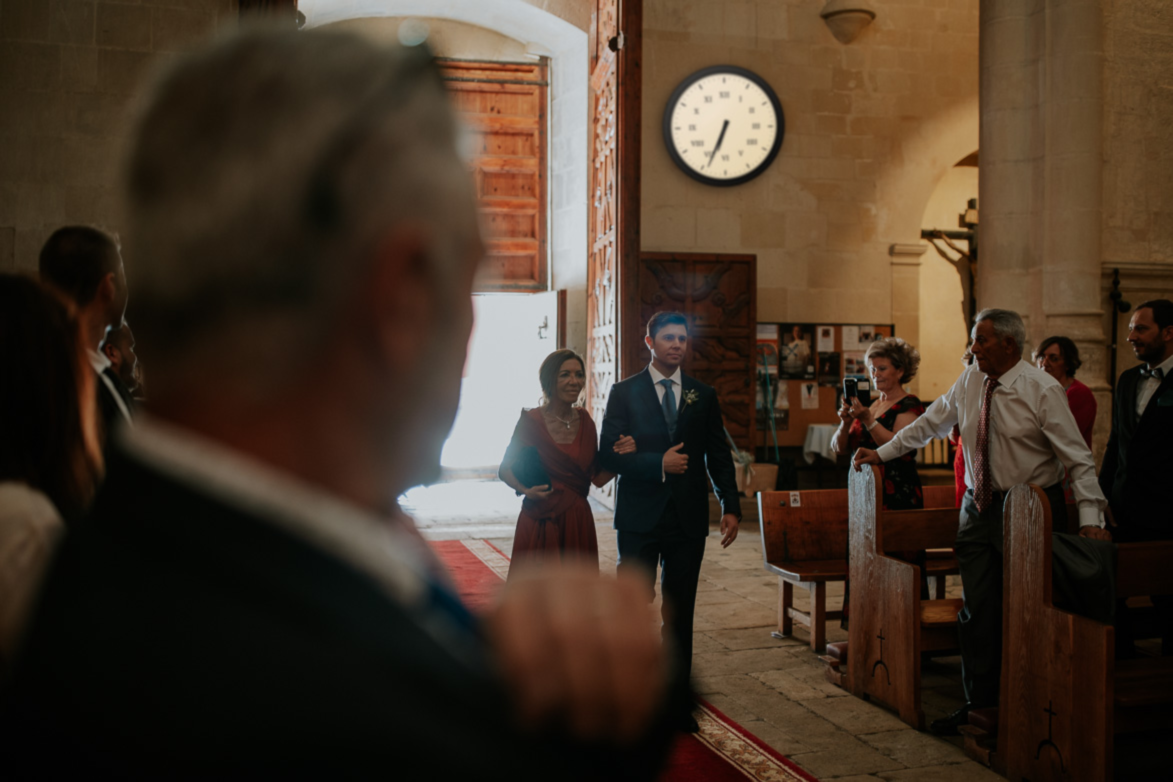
**6:34**
